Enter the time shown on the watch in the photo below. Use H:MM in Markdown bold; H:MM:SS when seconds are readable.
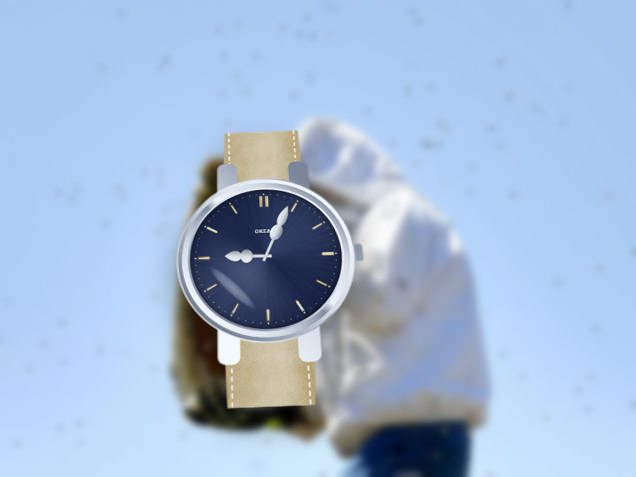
**9:04**
